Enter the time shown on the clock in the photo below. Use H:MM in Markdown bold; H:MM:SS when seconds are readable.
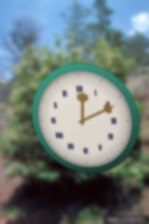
**12:11**
